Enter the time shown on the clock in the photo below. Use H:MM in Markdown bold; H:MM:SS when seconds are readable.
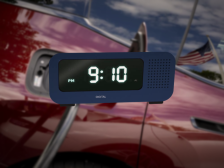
**9:10**
